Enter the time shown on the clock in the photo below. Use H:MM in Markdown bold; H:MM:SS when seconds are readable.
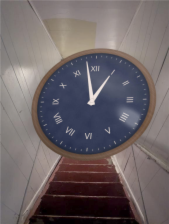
**12:58**
